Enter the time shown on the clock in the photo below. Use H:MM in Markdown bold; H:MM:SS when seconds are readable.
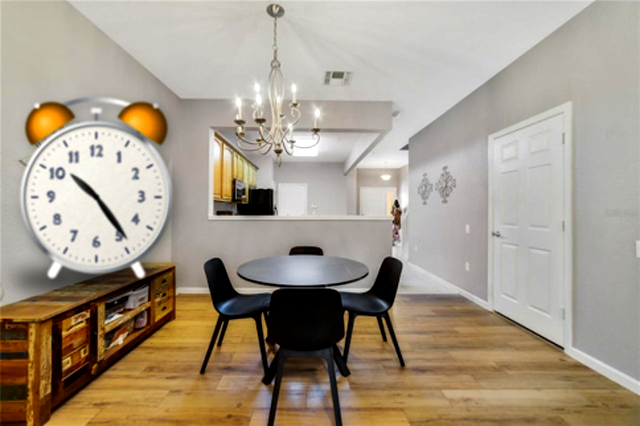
**10:24**
